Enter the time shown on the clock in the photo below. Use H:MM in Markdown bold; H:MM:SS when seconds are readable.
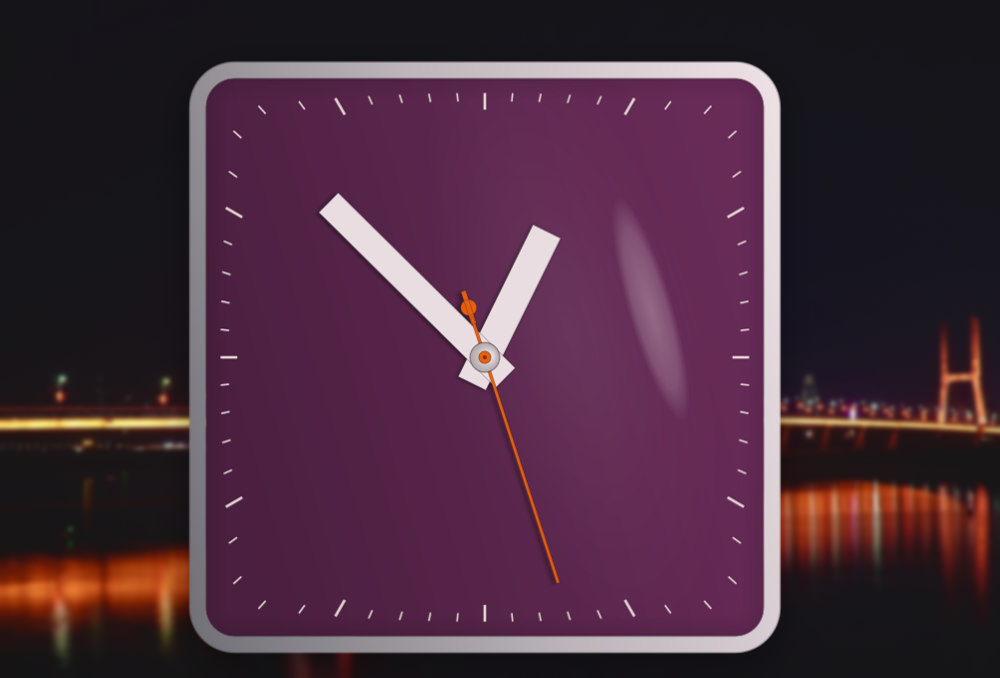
**12:52:27**
